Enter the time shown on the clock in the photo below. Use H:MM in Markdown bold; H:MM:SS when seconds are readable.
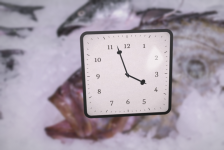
**3:57**
